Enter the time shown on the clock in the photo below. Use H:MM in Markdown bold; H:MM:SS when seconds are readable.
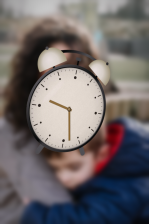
**9:28**
